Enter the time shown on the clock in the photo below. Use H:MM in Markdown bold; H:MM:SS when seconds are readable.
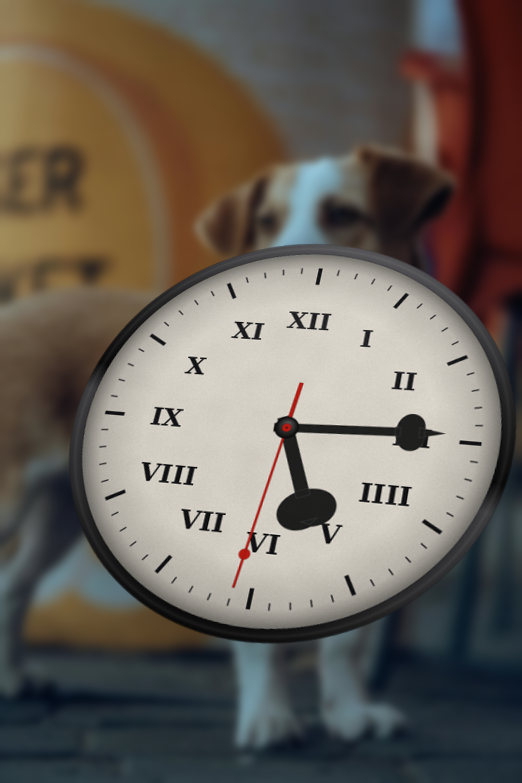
**5:14:31**
